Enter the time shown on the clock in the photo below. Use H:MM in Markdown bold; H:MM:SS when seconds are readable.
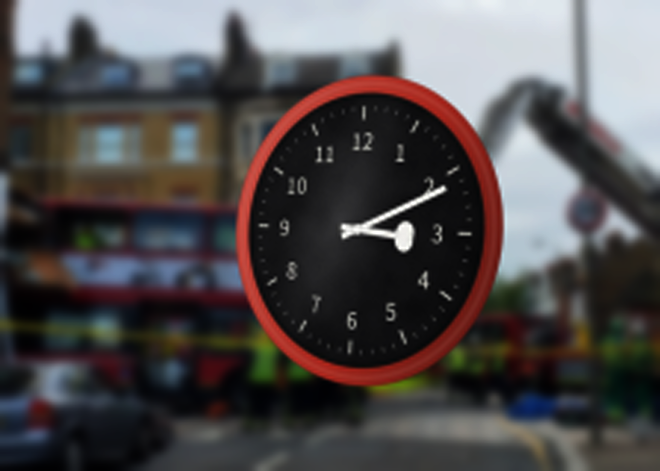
**3:11**
